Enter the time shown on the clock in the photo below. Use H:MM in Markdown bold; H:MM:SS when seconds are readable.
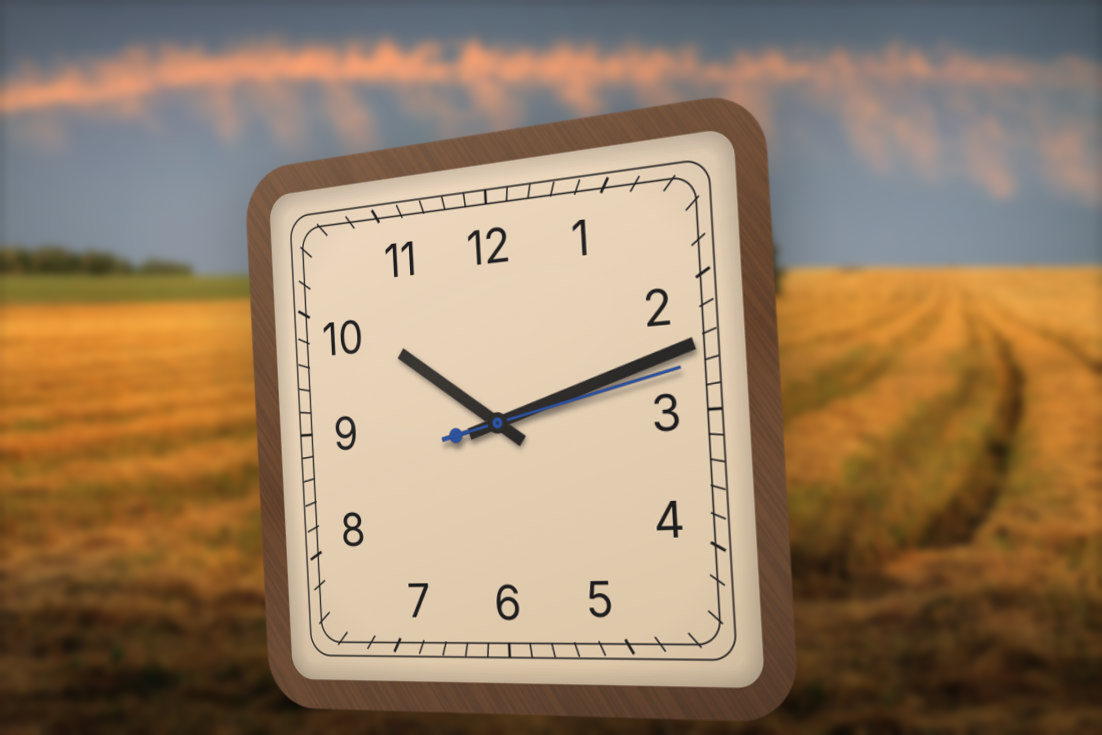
**10:12:13**
